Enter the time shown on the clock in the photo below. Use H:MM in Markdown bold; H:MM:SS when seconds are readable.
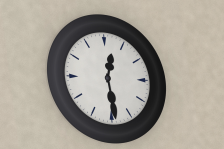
**12:29**
